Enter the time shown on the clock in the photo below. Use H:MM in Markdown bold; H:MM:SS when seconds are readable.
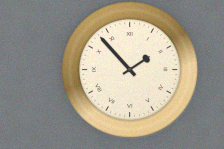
**1:53**
